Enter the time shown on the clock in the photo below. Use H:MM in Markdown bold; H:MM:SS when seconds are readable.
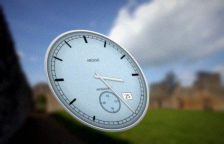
**3:25**
